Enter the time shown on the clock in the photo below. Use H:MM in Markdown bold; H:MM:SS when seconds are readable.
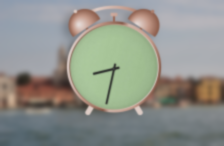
**8:32**
